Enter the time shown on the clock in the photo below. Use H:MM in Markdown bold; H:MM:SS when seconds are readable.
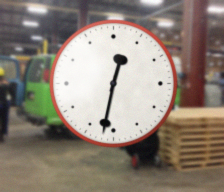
**12:32**
